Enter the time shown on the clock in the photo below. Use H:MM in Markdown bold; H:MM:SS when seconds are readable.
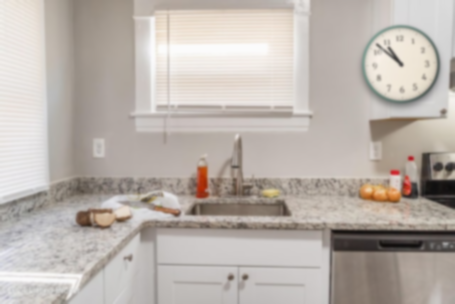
**10:52**
